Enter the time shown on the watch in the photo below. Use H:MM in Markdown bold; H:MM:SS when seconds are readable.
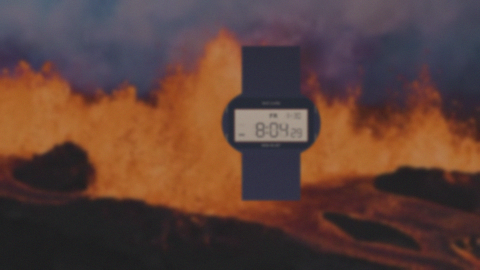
**8:04**
